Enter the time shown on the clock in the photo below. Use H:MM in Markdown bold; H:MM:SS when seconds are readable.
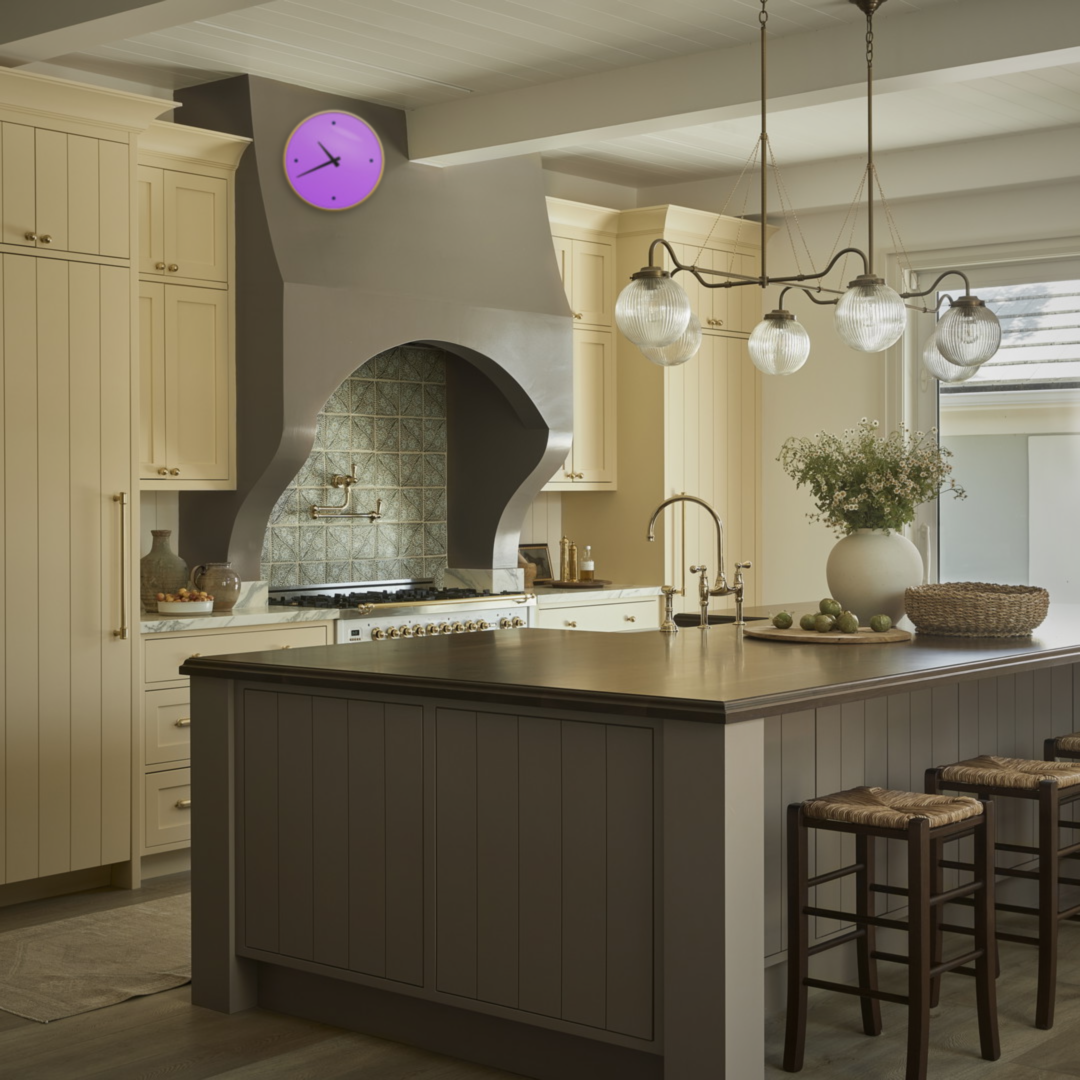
**10:41**
